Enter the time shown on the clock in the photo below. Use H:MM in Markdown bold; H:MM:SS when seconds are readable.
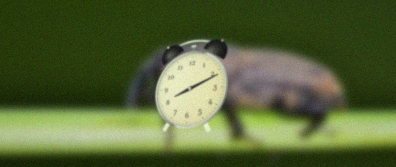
**8:11**
